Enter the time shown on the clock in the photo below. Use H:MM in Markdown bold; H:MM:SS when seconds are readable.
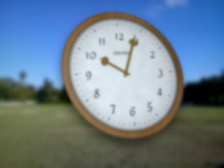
**10:04**
